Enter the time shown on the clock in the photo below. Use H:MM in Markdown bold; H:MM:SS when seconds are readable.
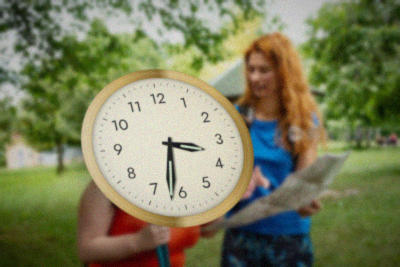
**3:32**
